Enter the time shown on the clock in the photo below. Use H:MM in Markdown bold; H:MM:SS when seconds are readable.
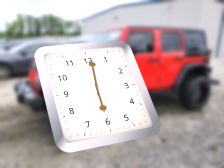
**6:01**
